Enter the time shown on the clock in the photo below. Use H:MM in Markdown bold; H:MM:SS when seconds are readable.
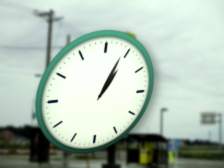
**1:04**
